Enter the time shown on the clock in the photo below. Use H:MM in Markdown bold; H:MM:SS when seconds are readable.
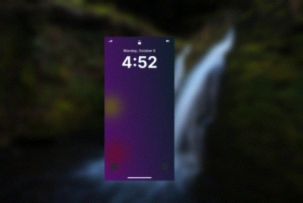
**4:52**
